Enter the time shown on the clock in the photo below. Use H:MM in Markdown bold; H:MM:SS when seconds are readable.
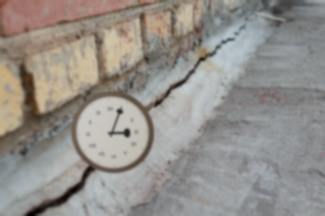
**3:04**
